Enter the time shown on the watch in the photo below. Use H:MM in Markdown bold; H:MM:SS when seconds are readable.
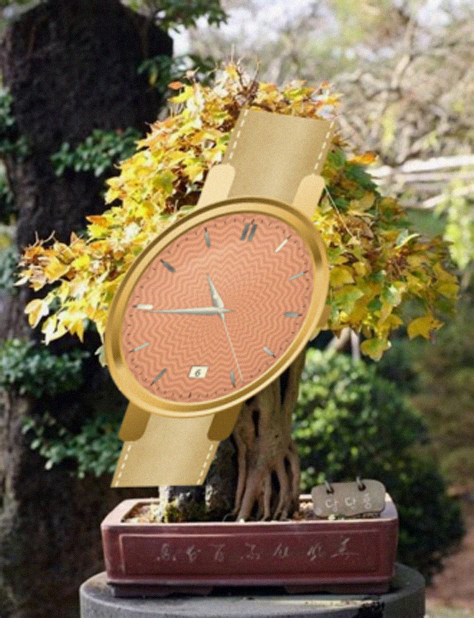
**10:44:24**
